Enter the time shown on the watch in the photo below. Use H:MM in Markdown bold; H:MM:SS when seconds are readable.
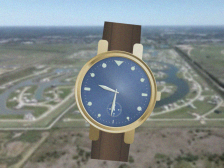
**9:31**
